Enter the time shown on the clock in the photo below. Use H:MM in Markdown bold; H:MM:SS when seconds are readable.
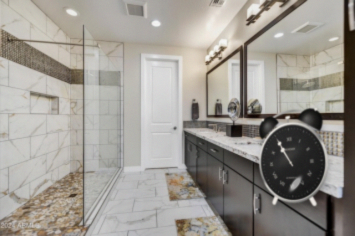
**10:55**
